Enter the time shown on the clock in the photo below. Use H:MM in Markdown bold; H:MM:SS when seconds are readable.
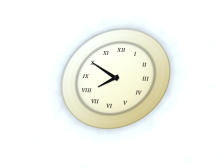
**7:50**
